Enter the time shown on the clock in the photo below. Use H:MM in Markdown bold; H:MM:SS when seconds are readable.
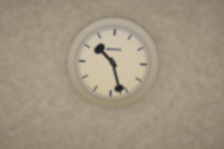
**10:27**
